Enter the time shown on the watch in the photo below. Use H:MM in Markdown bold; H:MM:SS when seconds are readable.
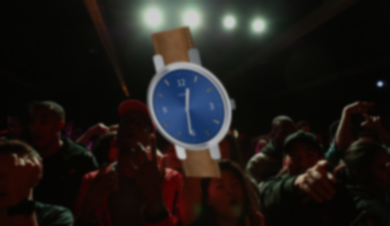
**12:31**
